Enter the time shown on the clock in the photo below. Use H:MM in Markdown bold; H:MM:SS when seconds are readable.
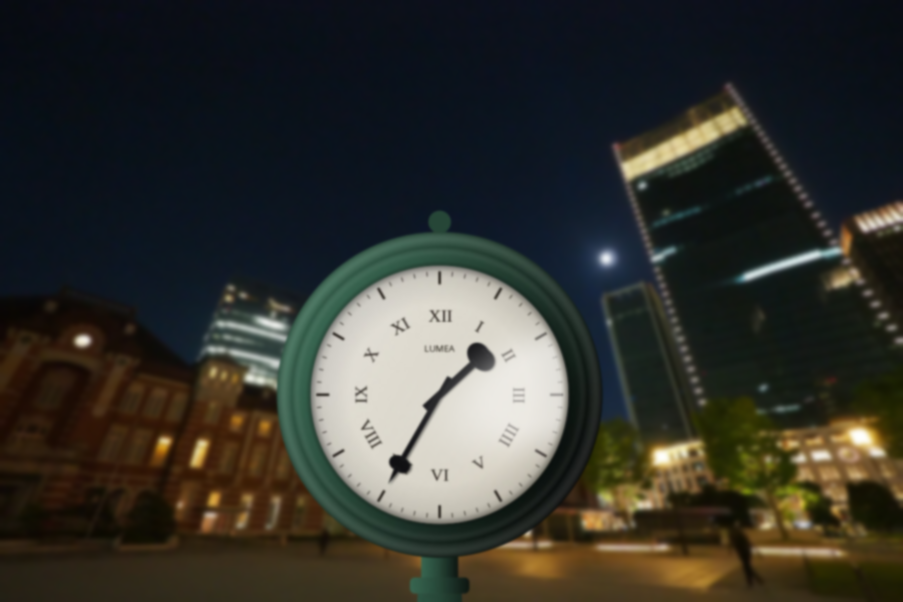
**1:35**
